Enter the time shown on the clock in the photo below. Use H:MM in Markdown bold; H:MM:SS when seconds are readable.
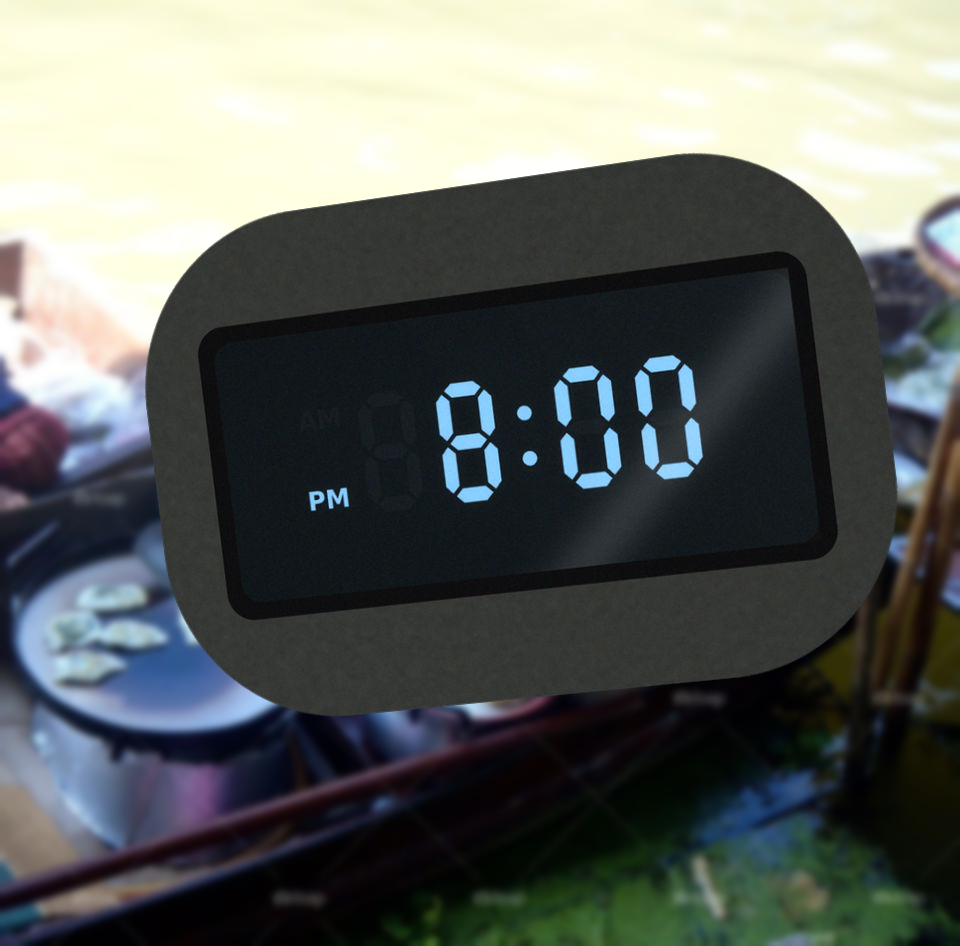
**8:00**
